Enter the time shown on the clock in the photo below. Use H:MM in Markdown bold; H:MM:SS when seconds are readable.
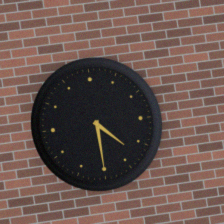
**4:30**
